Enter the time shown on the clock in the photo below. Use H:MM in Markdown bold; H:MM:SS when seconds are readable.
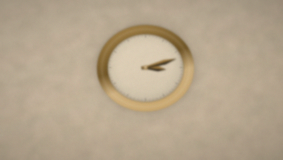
**3:12**
